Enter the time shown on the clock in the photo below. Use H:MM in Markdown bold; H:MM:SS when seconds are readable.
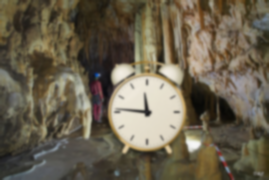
**11:46**
